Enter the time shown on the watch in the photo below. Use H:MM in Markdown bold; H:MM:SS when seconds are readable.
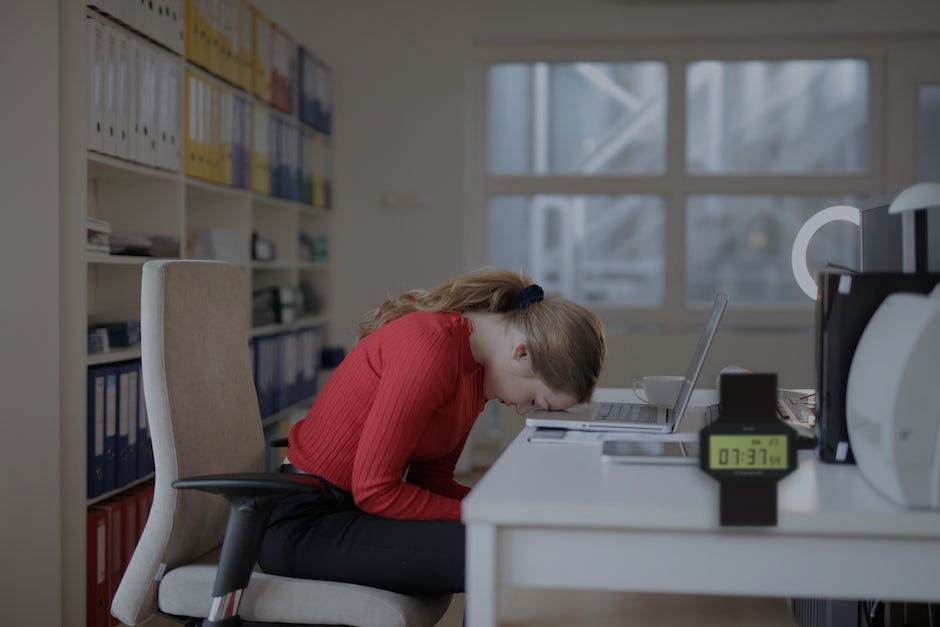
**7:37**
